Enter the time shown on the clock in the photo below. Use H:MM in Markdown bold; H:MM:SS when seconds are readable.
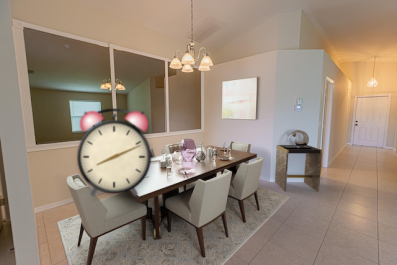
**8:11**
